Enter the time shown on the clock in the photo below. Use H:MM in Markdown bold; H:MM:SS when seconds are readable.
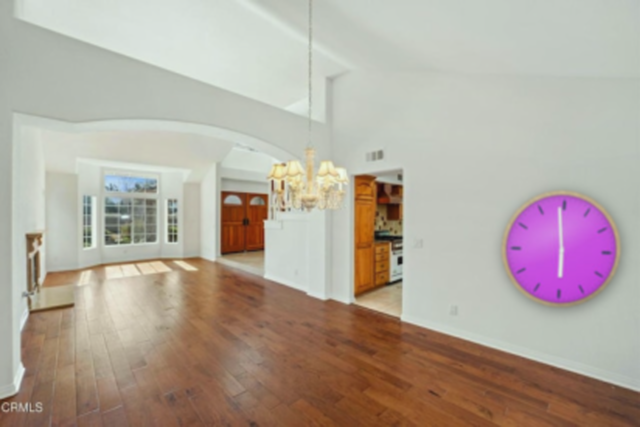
**5:59**
